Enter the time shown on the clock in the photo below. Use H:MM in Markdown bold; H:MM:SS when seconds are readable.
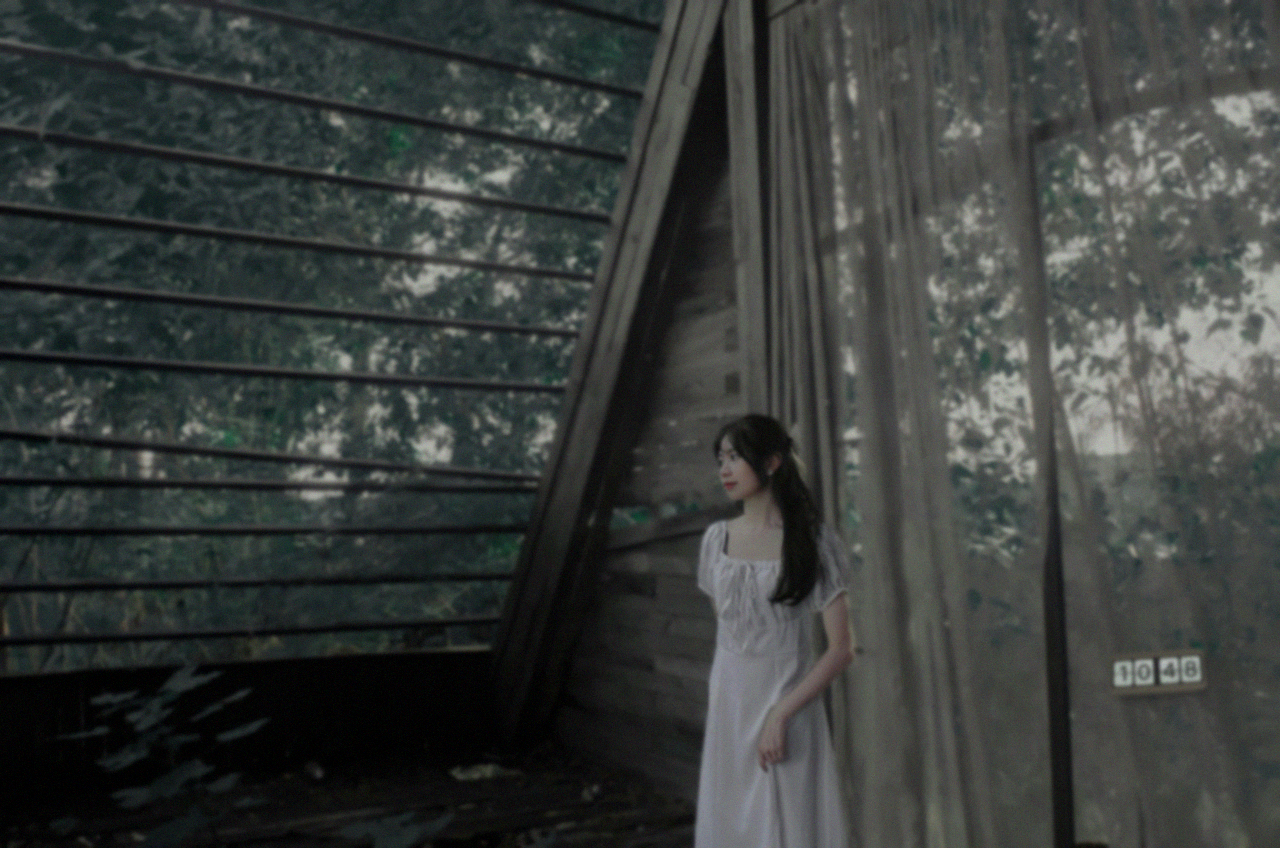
**10:48**
